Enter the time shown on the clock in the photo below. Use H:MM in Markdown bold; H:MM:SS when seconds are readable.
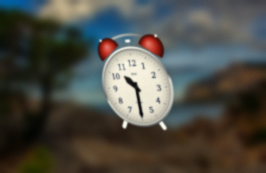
**10:30**
